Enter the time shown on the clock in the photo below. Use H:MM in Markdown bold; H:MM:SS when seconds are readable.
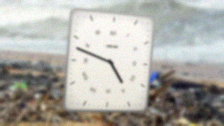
**4:48**
